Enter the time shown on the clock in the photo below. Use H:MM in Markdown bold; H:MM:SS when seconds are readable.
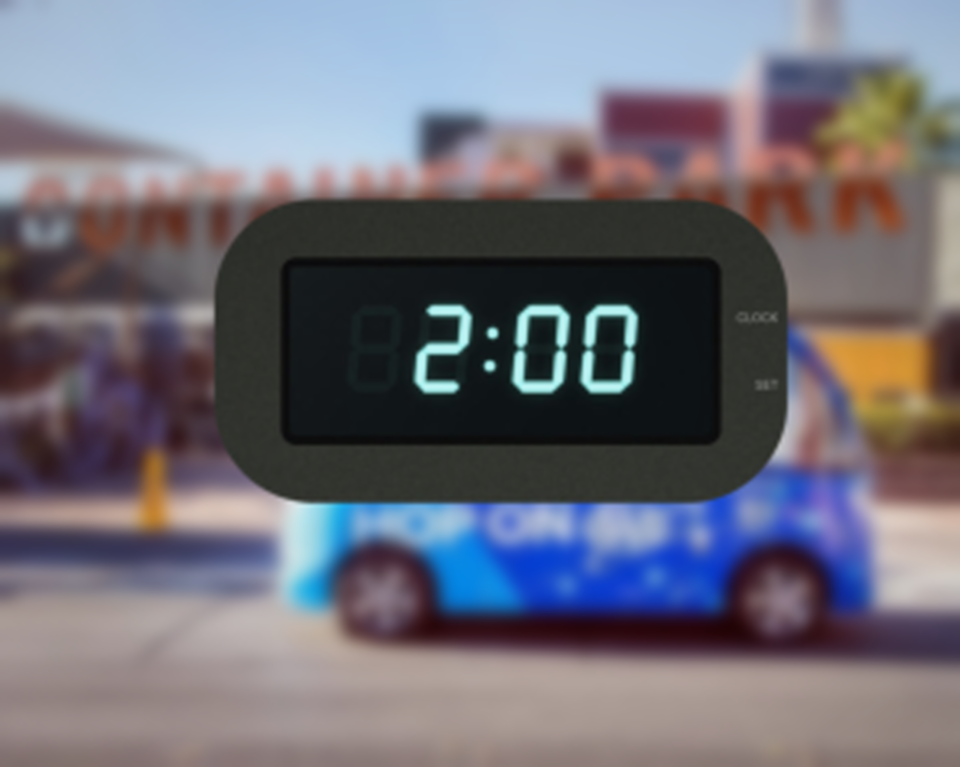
**2:00**
